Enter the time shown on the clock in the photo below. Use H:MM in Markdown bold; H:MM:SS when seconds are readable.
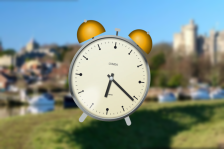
**6:21**
